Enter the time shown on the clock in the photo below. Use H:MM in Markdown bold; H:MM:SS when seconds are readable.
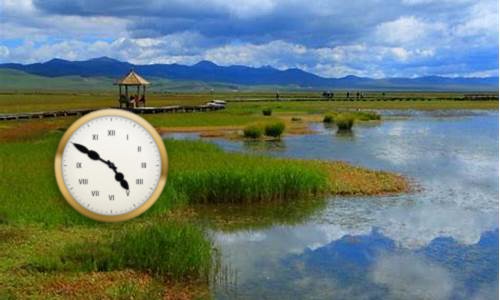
**4:50**
